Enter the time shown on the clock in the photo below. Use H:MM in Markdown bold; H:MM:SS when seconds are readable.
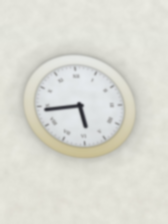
**5:44**
